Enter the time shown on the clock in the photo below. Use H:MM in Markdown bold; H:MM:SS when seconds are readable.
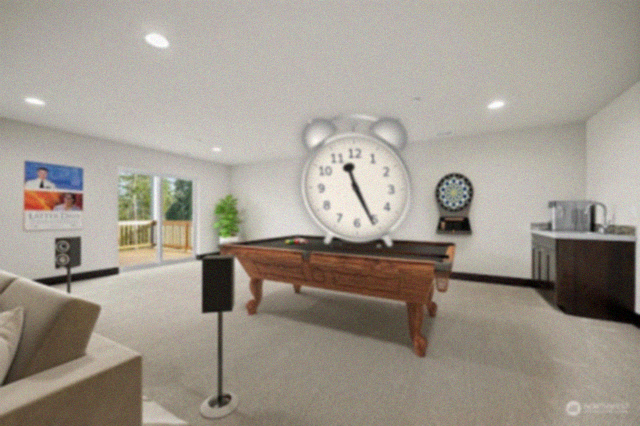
**11:26**
